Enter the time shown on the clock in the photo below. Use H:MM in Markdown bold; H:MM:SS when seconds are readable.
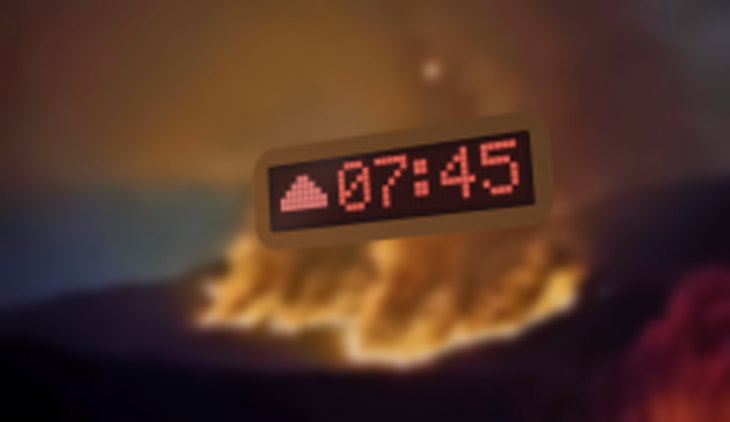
**7:45**
